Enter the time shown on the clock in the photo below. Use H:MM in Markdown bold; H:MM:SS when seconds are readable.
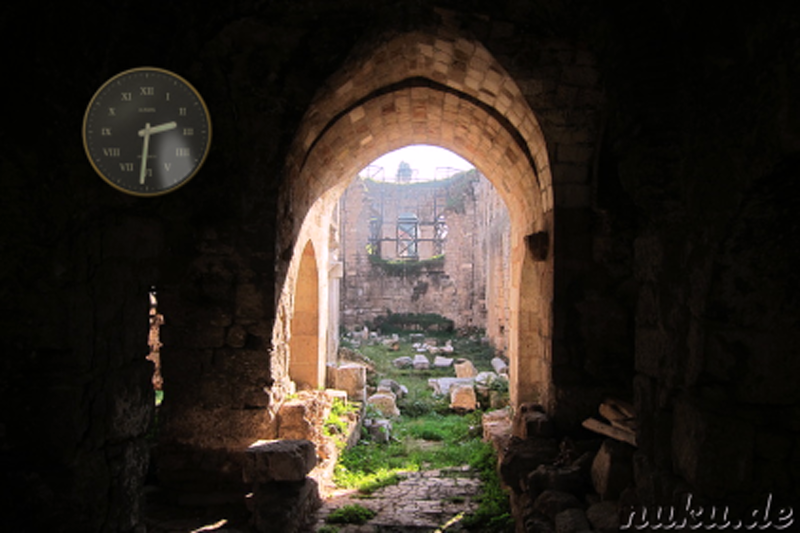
**2:31**
